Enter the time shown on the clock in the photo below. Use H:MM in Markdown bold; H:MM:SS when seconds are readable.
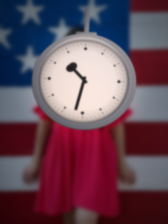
**10:32**
